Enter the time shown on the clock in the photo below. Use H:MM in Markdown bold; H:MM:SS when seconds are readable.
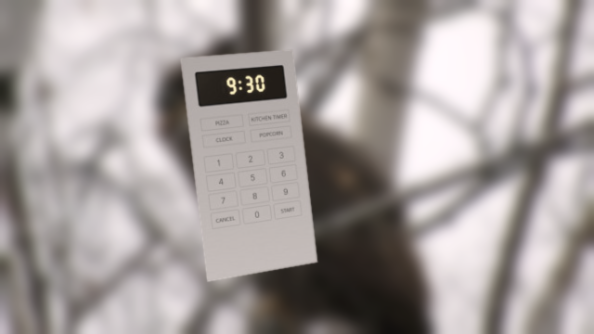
**9:30**
